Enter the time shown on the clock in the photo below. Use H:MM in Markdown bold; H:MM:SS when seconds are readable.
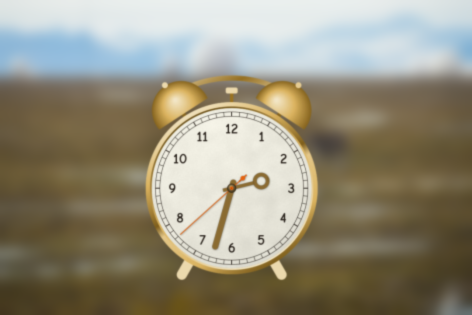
**2:32:38**
